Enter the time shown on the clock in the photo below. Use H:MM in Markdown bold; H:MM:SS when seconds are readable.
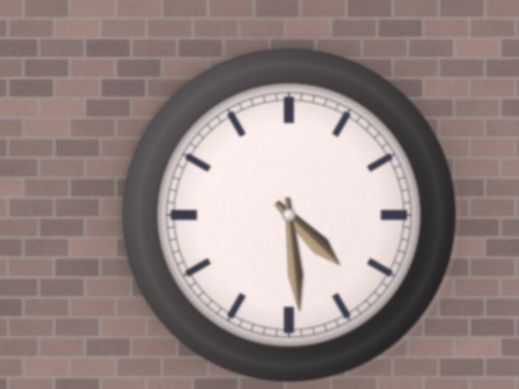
**4:29**
